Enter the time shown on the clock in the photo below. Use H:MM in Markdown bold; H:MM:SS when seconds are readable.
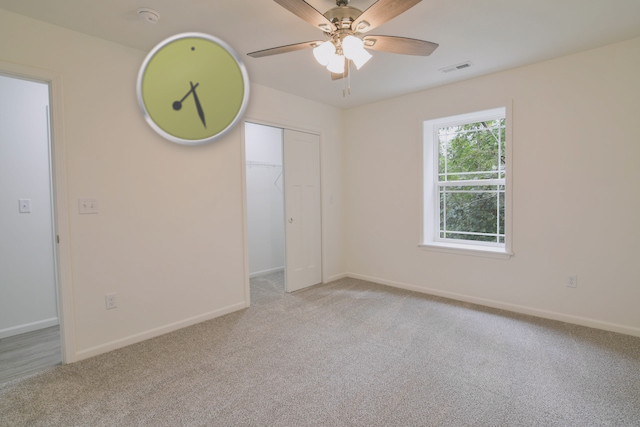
**7:27**
